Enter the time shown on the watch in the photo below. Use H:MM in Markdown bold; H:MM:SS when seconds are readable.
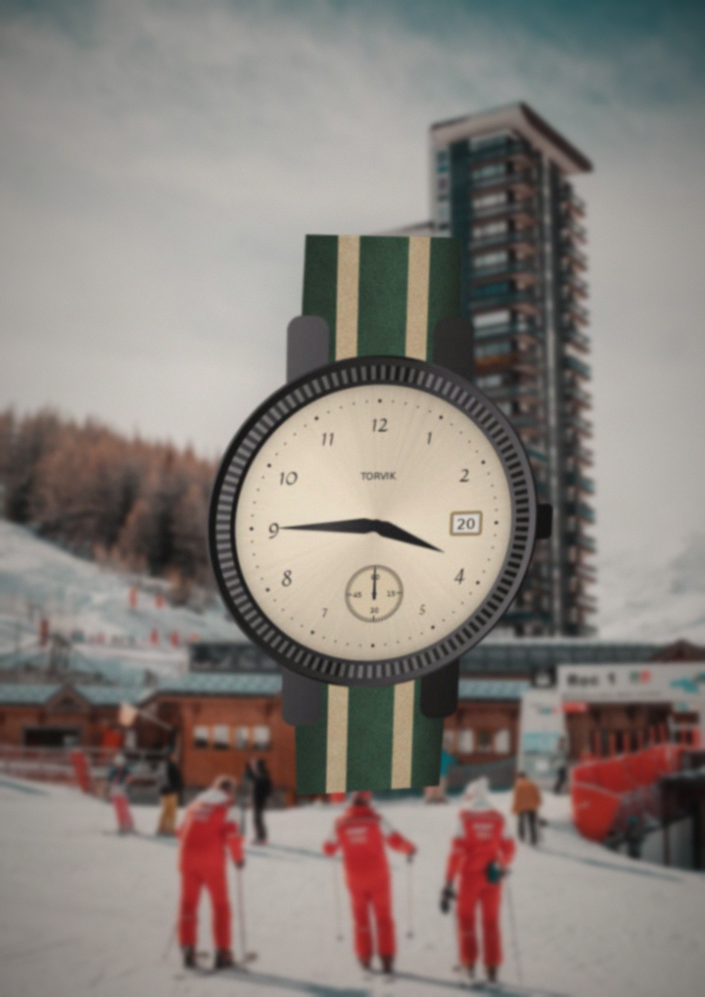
**3:45**
